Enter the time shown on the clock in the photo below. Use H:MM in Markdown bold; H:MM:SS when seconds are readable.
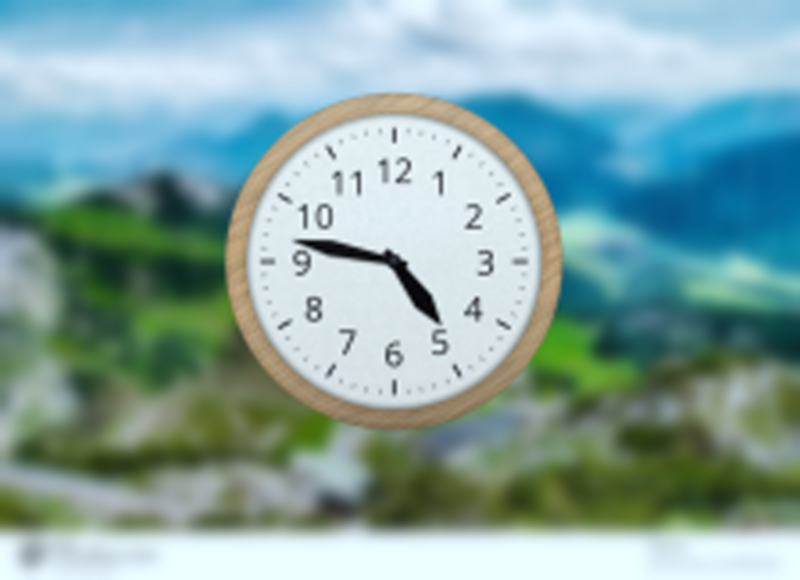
**4:47**
